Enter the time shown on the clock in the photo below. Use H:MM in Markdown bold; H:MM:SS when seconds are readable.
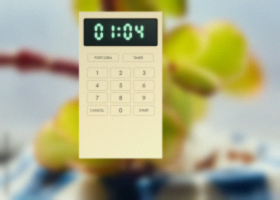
**1:04**
